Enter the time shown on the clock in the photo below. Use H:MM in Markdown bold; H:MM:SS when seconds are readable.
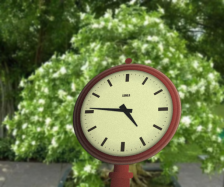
**4:46**
